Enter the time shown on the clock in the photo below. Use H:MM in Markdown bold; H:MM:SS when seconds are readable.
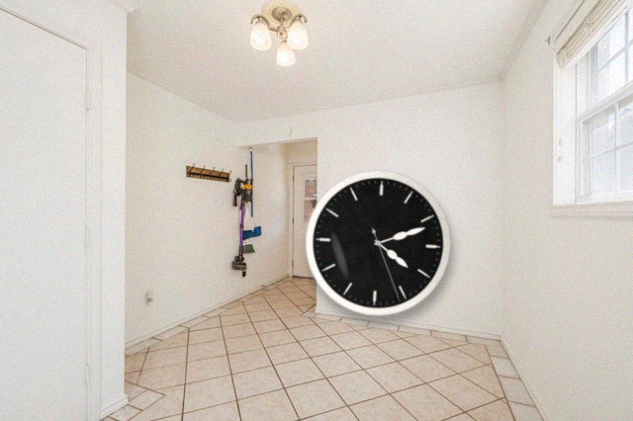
**4:11:26**
